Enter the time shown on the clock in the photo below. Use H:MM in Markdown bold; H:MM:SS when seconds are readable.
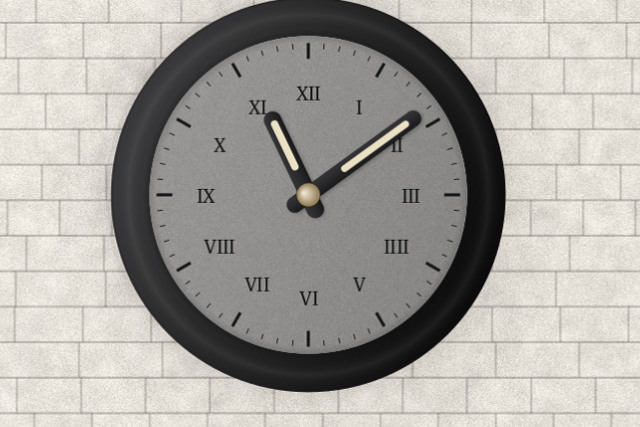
**11:09**
